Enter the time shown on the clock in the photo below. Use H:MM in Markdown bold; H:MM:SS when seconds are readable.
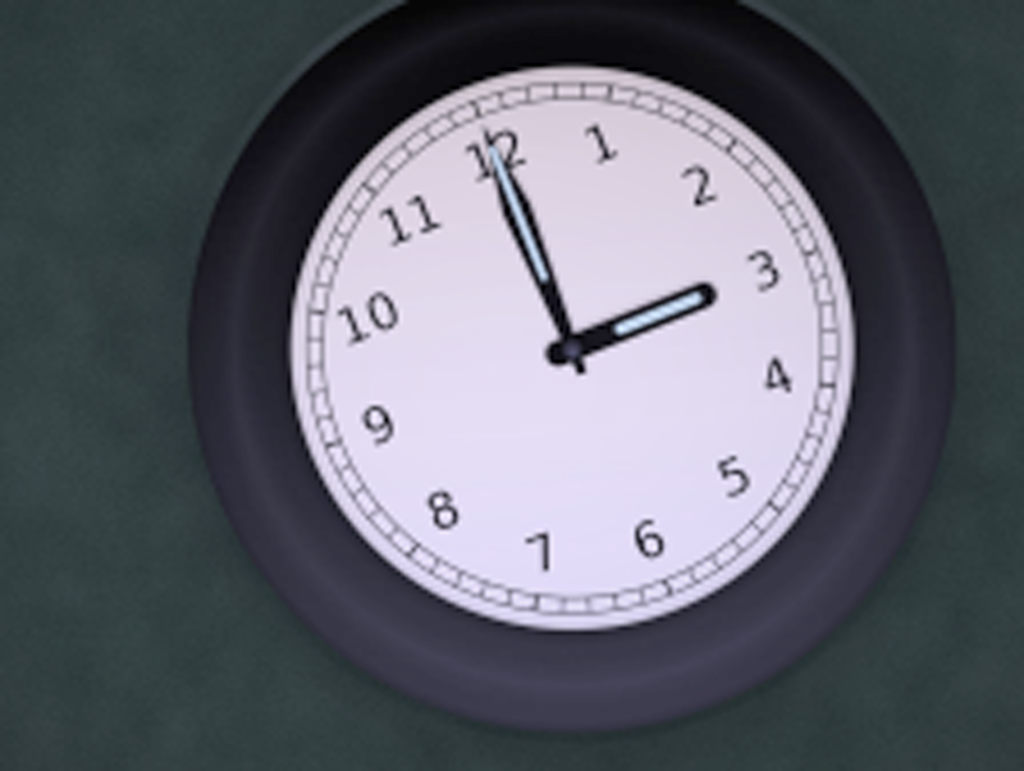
**3:00**
